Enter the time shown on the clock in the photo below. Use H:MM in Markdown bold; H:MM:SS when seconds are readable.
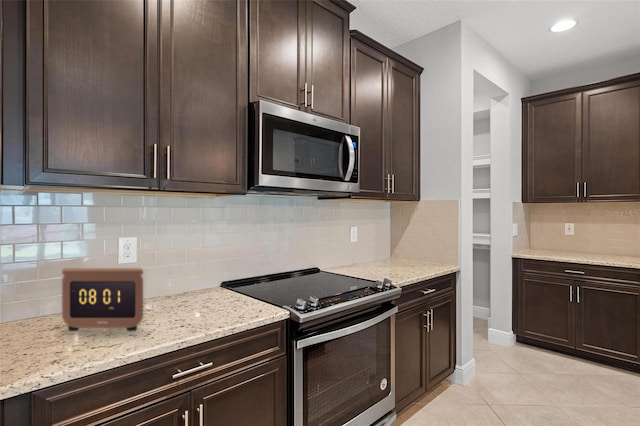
**8:01**
